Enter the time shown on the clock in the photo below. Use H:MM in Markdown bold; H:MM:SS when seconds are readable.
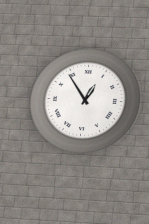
**12:54**
